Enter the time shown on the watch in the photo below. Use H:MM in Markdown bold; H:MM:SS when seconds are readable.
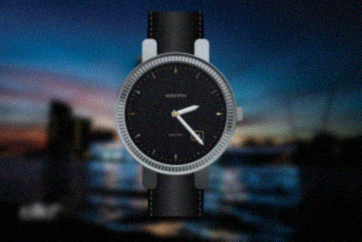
**2:23**
